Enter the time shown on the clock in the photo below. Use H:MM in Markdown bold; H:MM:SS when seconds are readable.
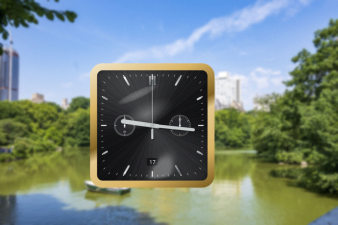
**9:16**
